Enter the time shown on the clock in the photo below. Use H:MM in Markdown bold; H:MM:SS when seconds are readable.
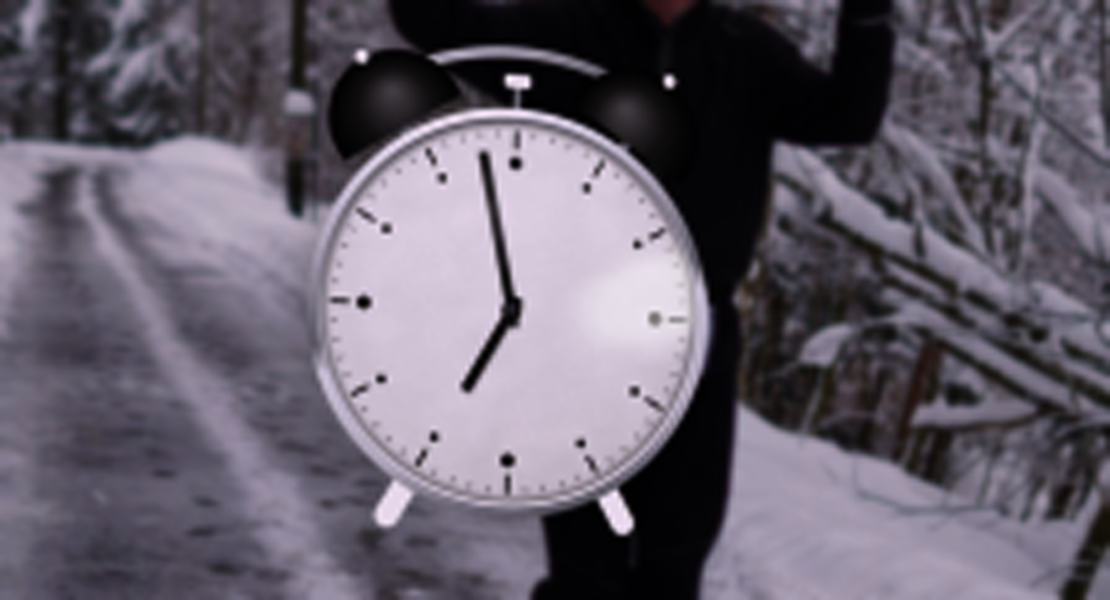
**6:58**
